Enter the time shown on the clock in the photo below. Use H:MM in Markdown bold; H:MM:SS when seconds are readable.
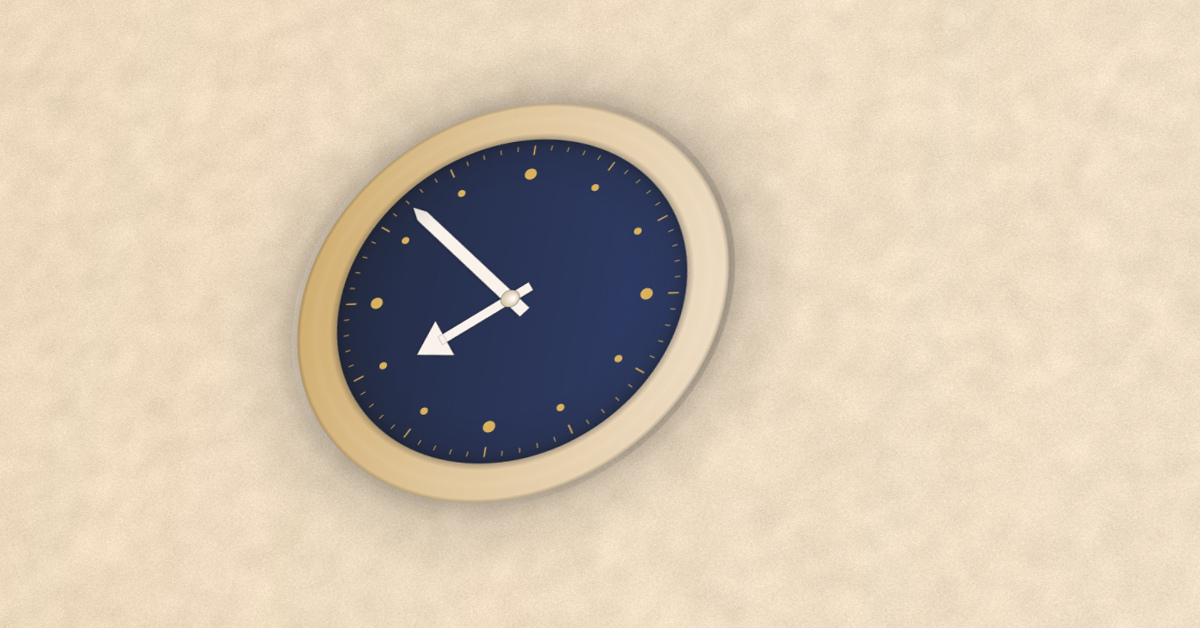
**7:52**
